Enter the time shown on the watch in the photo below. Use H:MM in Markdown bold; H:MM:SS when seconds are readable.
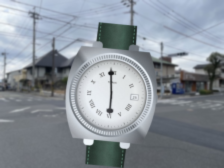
**5:59**
